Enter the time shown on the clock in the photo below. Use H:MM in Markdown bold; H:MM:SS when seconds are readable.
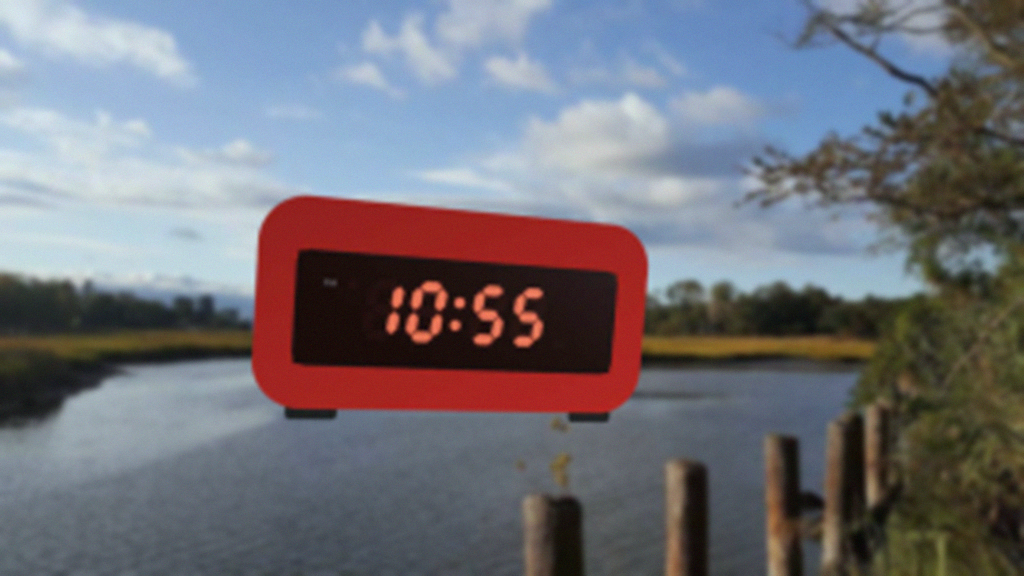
**10:55**
